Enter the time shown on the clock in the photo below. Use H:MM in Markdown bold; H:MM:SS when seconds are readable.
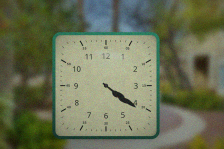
**4:21**
